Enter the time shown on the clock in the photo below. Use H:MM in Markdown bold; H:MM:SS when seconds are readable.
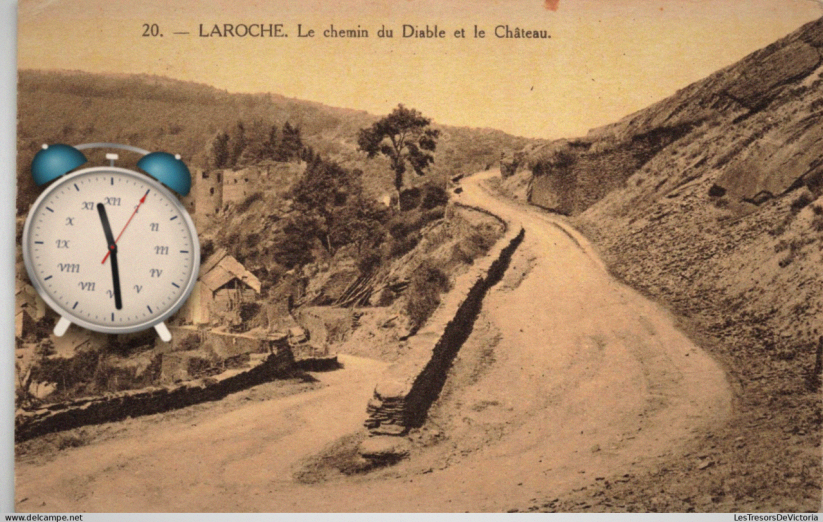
**11:29:05**
